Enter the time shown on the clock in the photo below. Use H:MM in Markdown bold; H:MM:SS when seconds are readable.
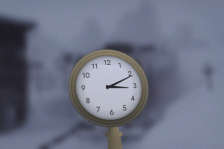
**3:11**
